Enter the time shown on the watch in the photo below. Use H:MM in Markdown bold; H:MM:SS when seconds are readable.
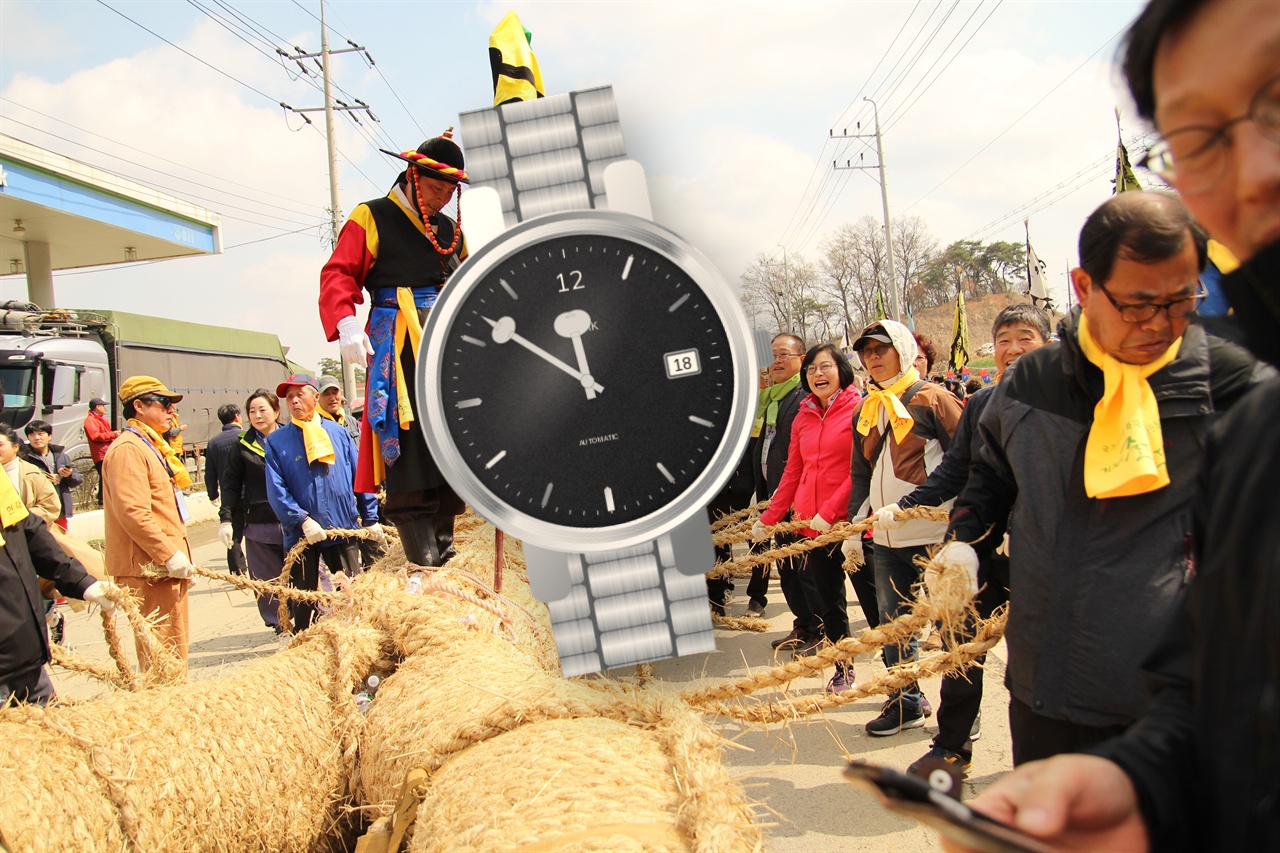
**11:52**
